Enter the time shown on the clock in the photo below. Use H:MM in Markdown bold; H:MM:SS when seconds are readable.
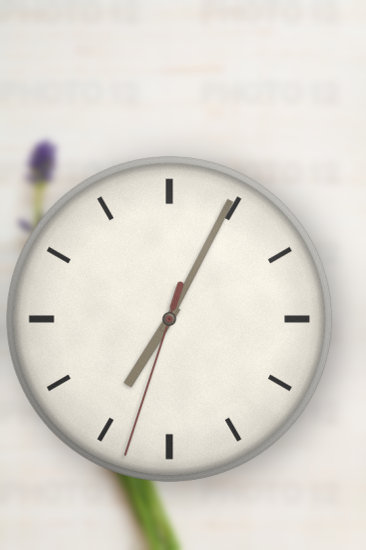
**7:04:33**
